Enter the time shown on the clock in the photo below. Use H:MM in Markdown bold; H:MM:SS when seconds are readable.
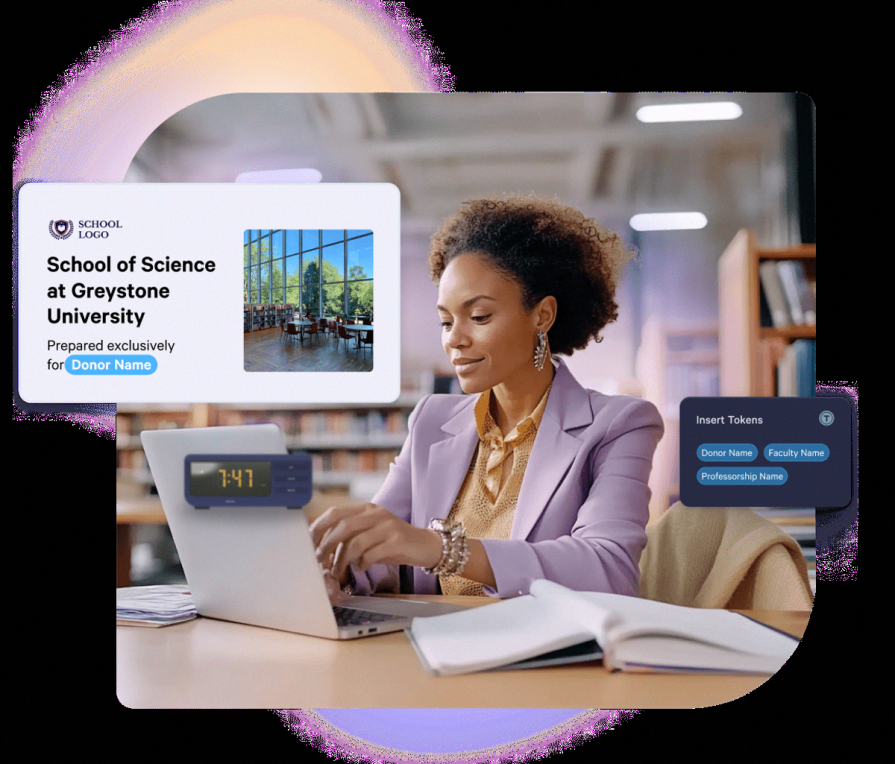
**7:47**
